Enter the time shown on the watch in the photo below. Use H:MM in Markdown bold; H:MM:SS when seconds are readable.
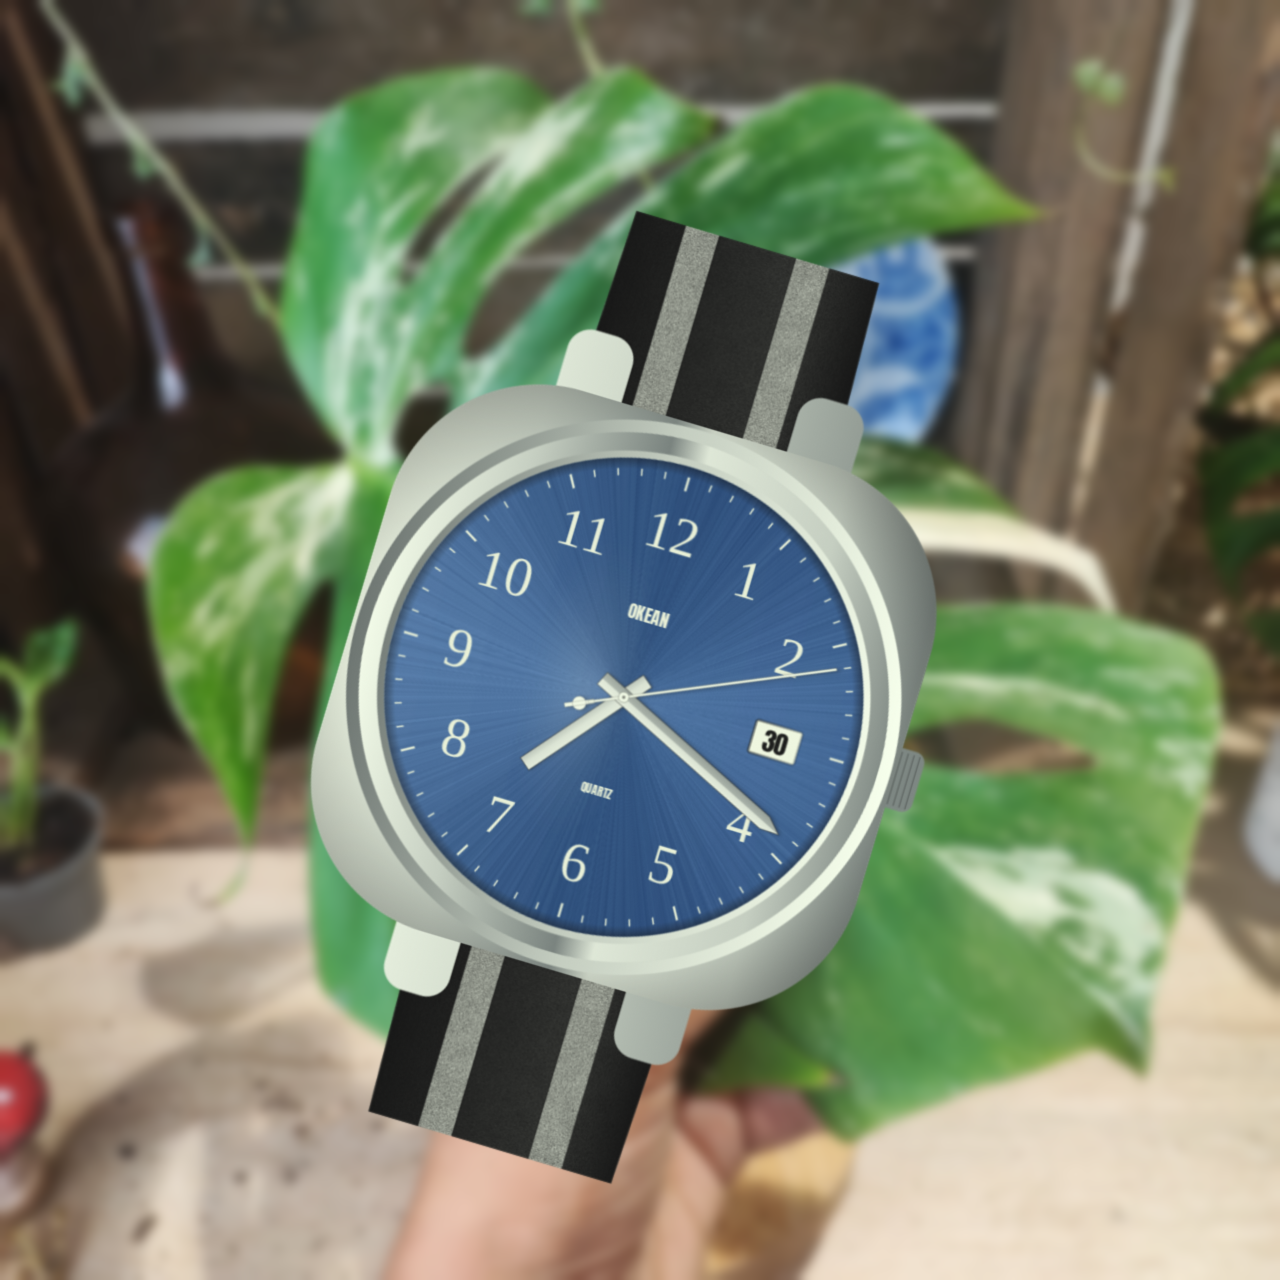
**7:19:11**
